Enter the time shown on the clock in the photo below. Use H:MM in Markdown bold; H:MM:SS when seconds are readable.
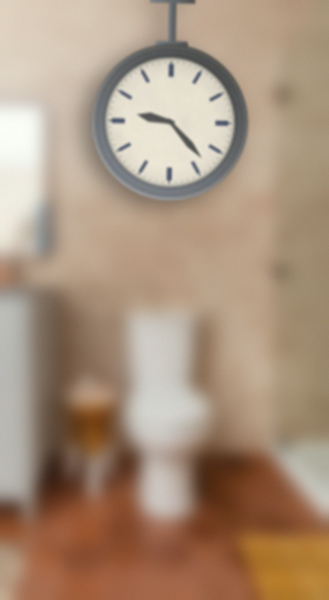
**9:23**
